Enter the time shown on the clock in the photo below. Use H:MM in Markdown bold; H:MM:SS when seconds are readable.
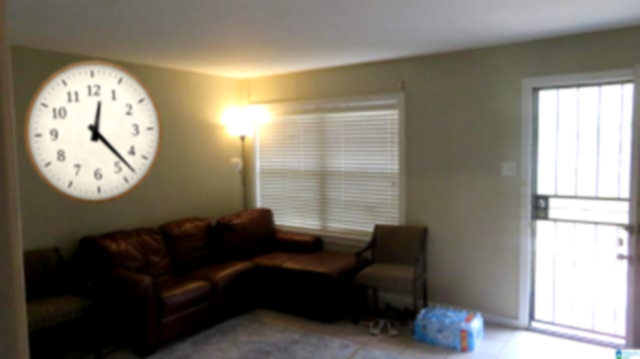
**12:23**
